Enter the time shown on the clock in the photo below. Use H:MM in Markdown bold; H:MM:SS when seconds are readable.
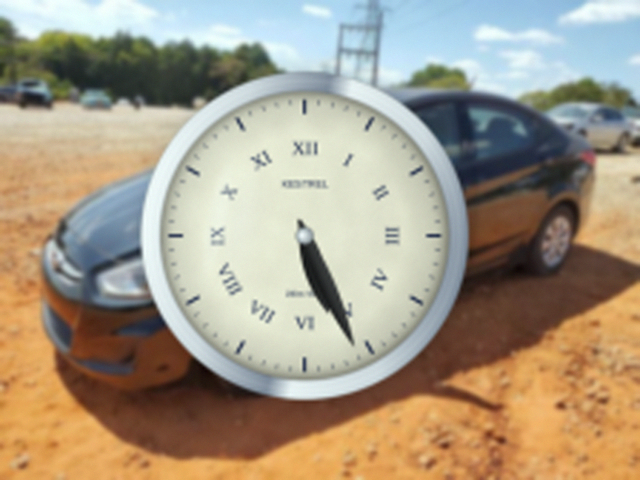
**5:26**
